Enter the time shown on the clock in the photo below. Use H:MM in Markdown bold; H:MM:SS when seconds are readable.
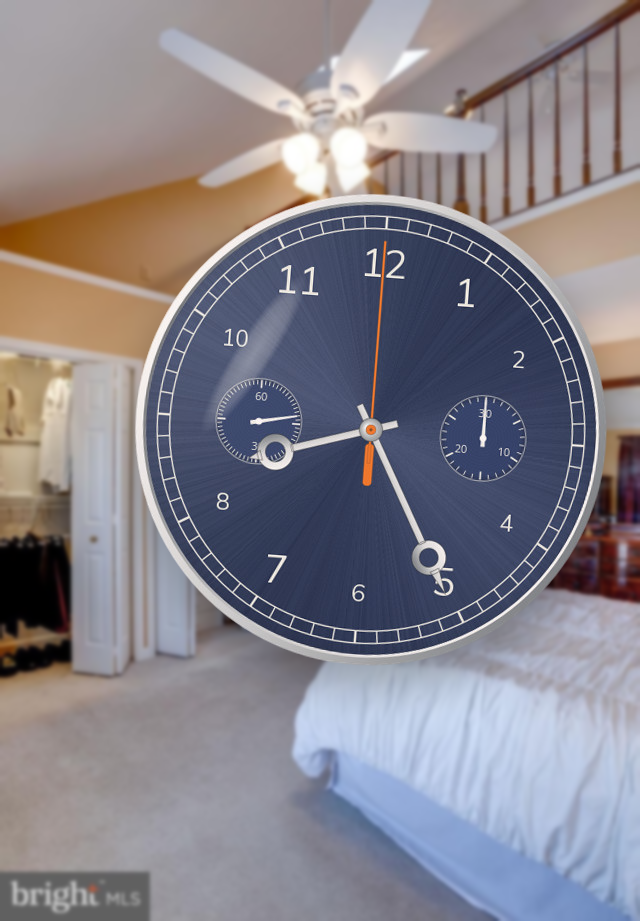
**8:25:13**
